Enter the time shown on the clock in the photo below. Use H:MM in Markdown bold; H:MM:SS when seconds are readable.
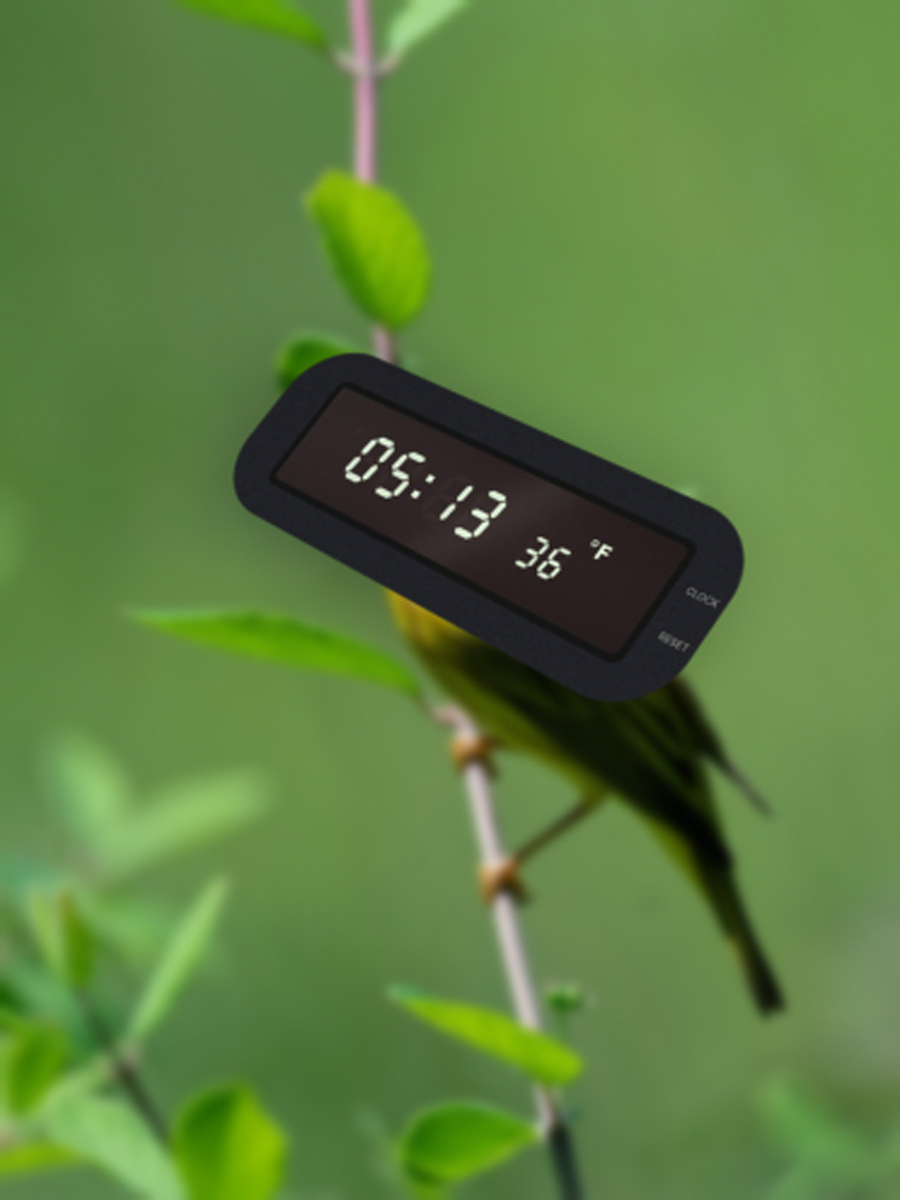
**5:13**
